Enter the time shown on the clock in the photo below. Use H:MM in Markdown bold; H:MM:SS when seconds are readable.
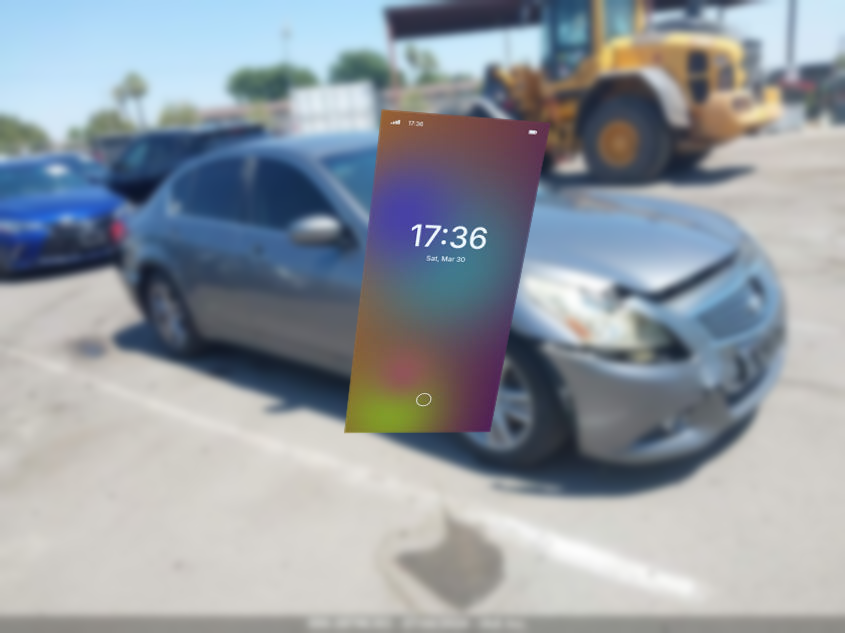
**17:36**
